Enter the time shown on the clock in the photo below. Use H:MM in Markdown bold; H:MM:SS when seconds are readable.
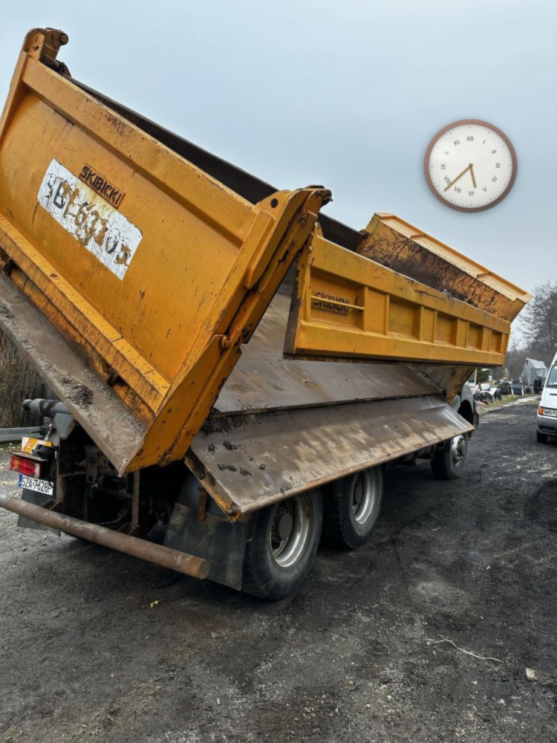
**5:38**
